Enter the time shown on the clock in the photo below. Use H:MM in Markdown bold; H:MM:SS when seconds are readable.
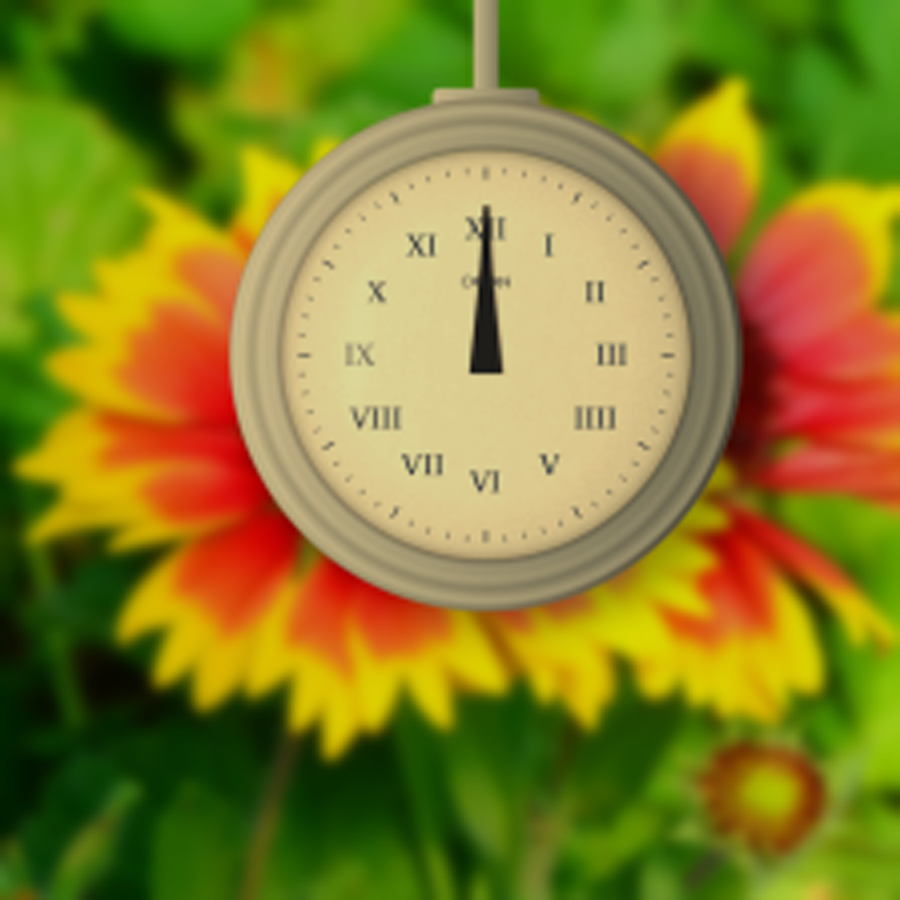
**12:00**
